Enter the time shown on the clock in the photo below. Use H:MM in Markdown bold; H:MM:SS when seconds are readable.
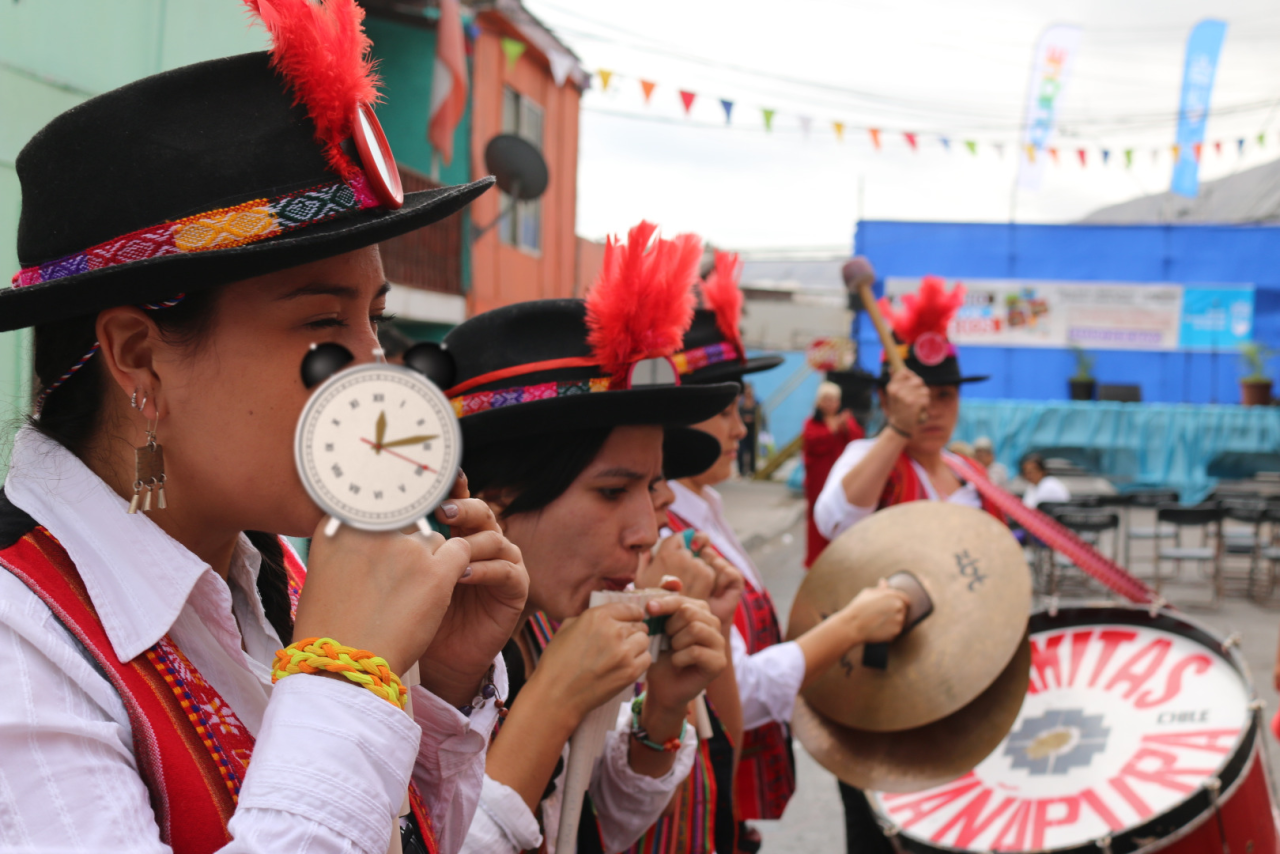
**12:13:19**
